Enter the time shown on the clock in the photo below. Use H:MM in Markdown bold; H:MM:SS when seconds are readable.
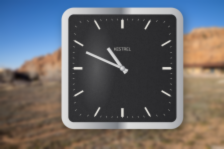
**10:49**
